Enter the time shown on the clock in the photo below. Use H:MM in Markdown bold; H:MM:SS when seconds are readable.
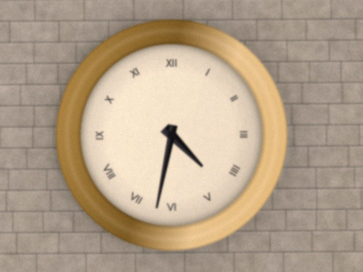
**4:32**
